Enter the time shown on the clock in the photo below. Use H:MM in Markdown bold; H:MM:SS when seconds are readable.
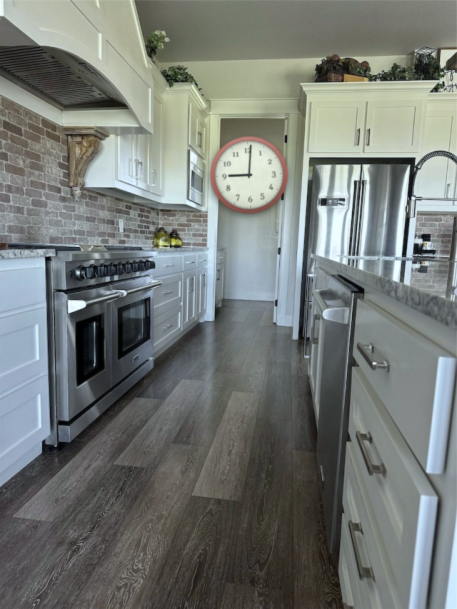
**9:01**
